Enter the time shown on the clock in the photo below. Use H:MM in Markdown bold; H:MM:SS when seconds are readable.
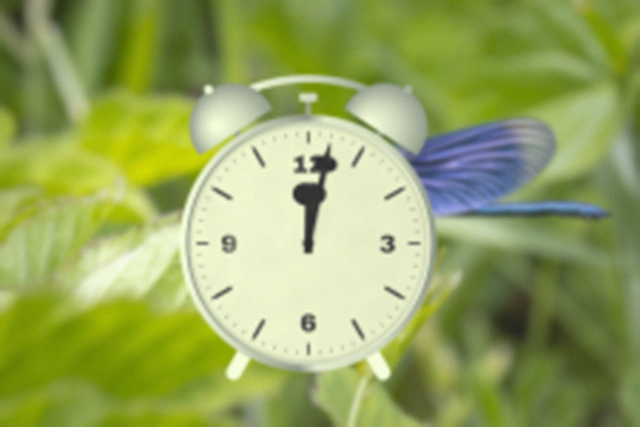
**12:02**
